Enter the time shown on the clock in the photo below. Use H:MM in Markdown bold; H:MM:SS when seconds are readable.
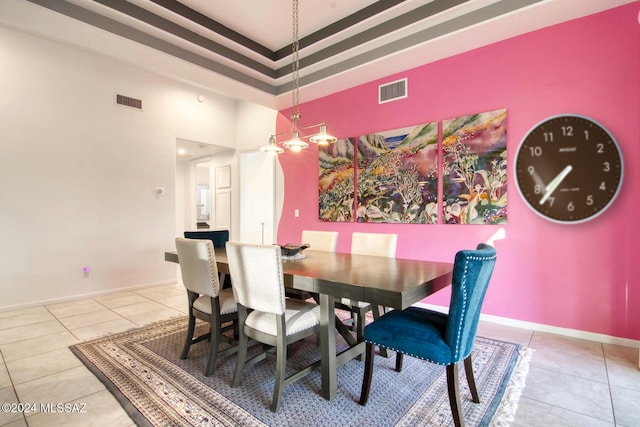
**7:37**
